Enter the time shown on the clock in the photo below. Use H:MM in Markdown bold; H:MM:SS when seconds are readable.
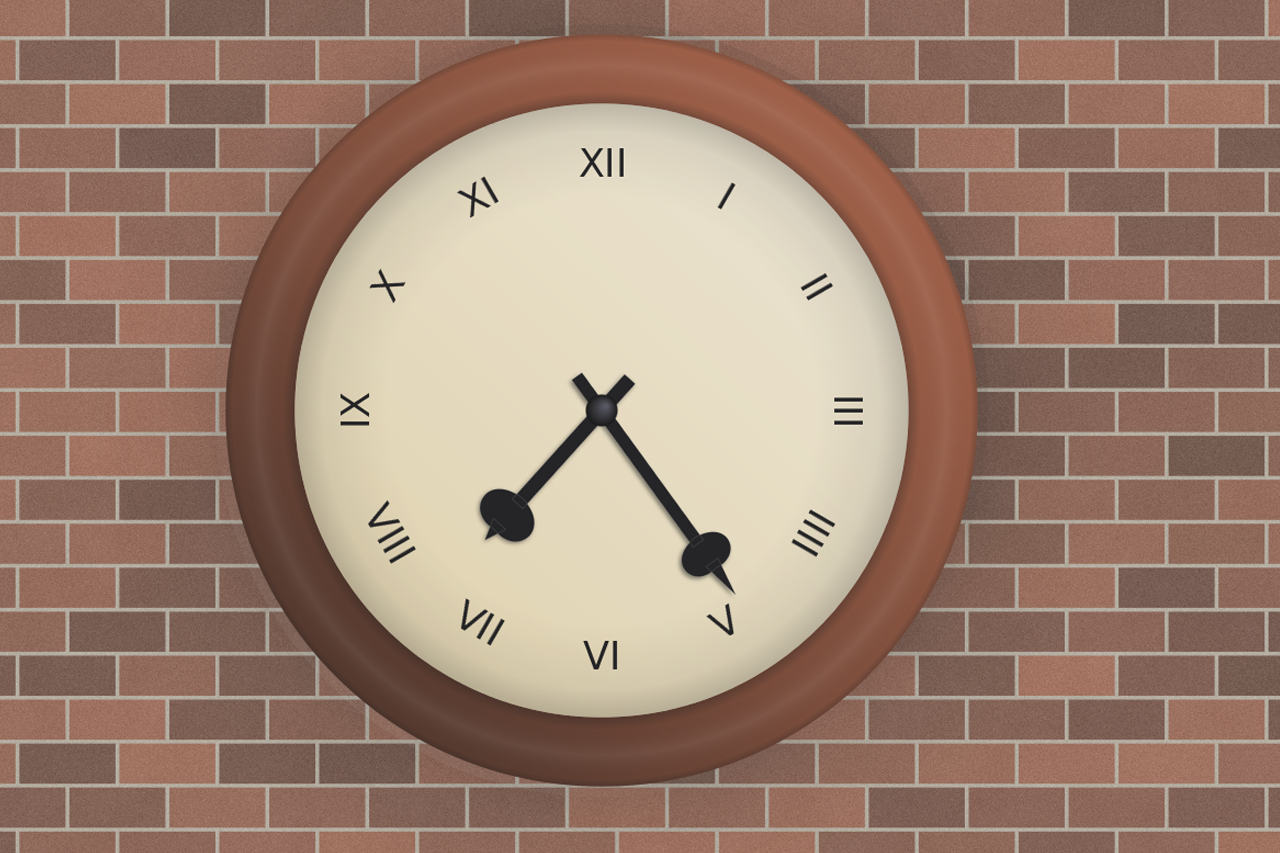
**7:24**
